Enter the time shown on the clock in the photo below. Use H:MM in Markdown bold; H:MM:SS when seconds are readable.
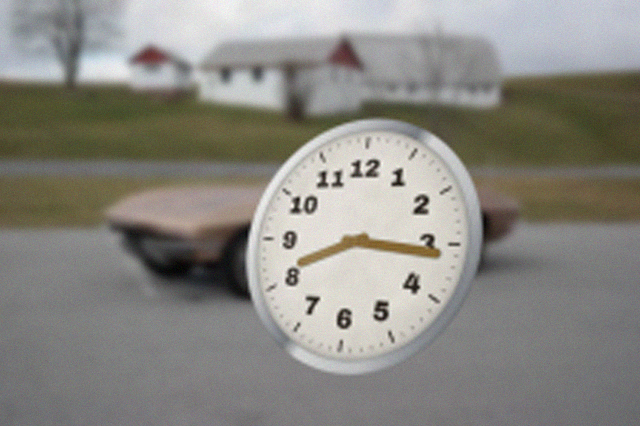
**8:16**
